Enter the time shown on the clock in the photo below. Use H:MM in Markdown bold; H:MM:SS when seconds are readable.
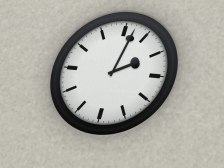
**2:02**
